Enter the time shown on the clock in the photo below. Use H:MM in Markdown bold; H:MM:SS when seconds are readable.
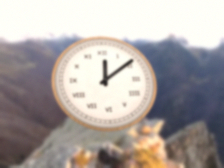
**12:09**
